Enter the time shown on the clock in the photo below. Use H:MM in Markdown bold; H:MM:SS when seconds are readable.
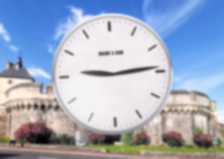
**9:14**
